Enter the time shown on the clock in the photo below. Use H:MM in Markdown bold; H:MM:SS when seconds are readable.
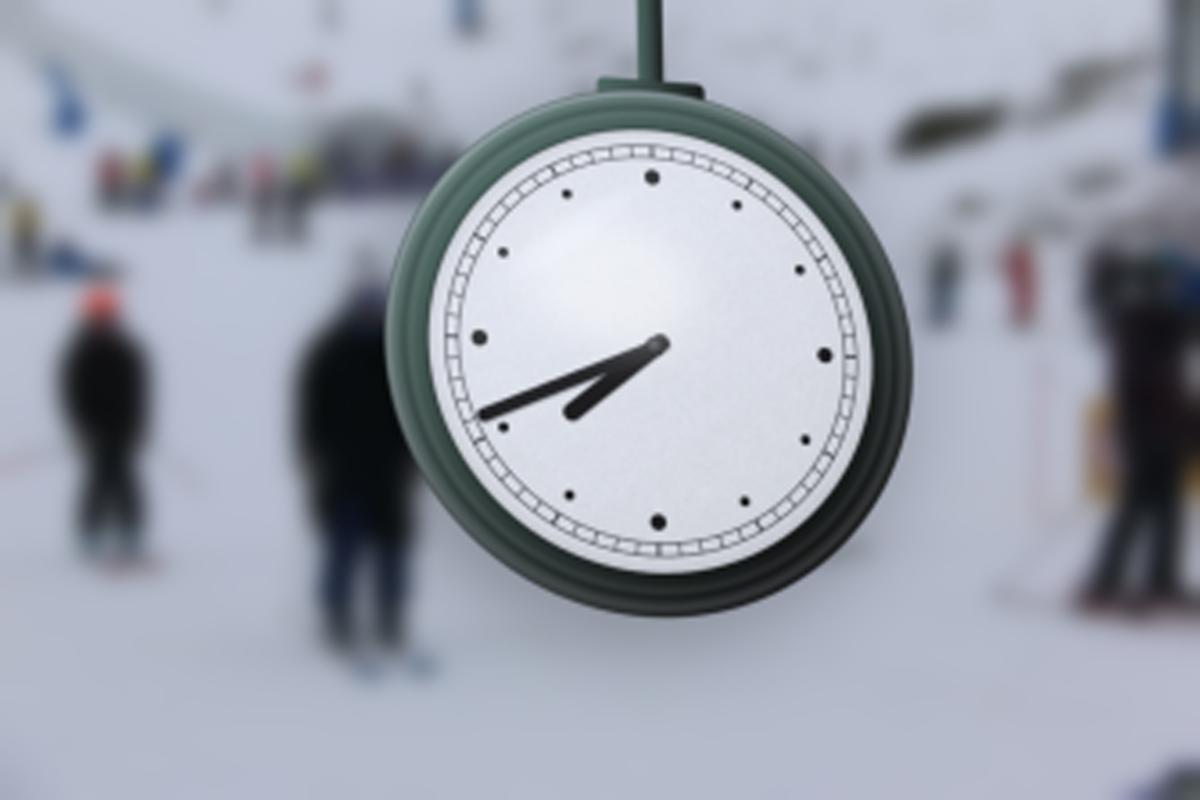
**7:41**
